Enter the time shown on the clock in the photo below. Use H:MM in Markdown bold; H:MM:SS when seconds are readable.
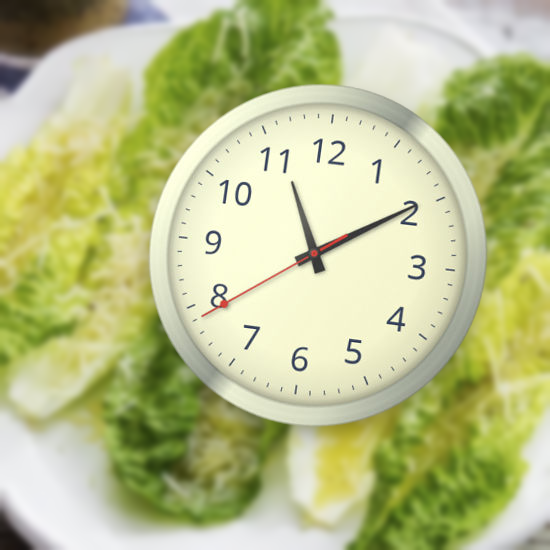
**11:09:39**
